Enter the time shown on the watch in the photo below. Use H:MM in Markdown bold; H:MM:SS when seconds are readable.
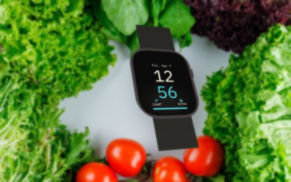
**12:56**
